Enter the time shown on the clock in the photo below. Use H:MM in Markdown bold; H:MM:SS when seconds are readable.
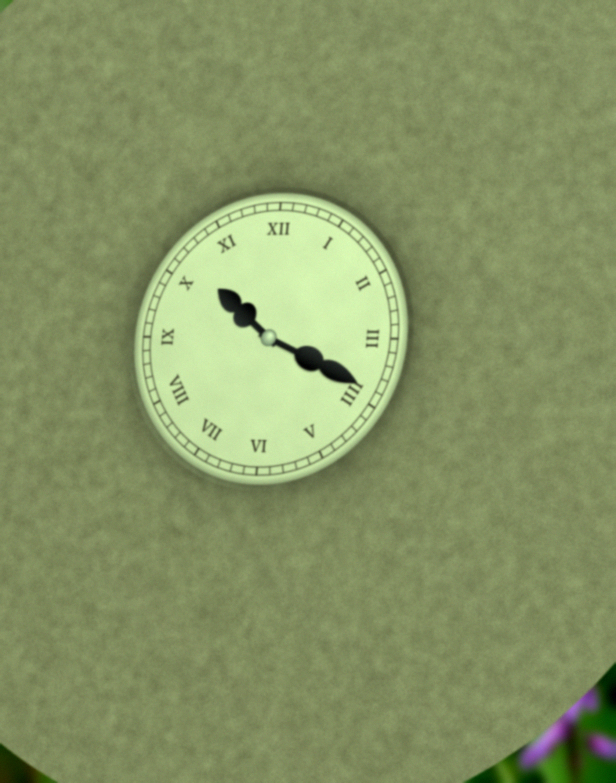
**10:19**
